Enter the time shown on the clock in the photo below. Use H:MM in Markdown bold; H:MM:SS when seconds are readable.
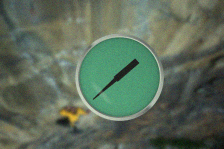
**1:38**
